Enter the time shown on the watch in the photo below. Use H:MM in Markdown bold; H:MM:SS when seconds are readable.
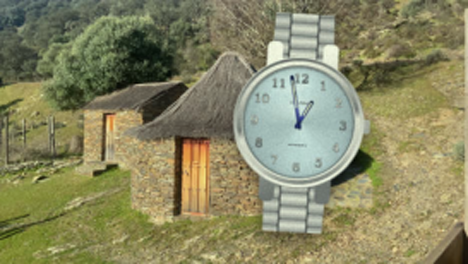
**12:58**
